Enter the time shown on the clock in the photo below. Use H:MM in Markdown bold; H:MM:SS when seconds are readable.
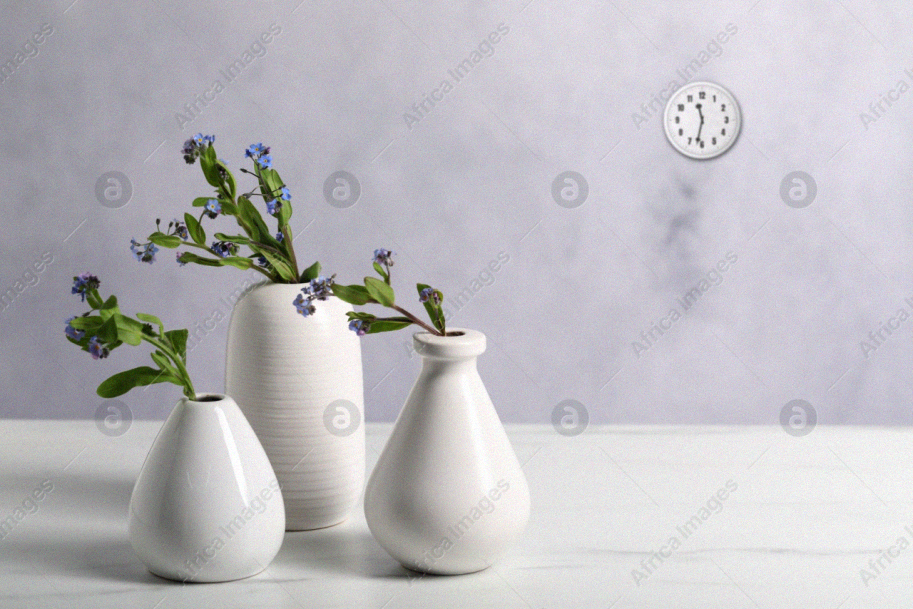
**11:32**
